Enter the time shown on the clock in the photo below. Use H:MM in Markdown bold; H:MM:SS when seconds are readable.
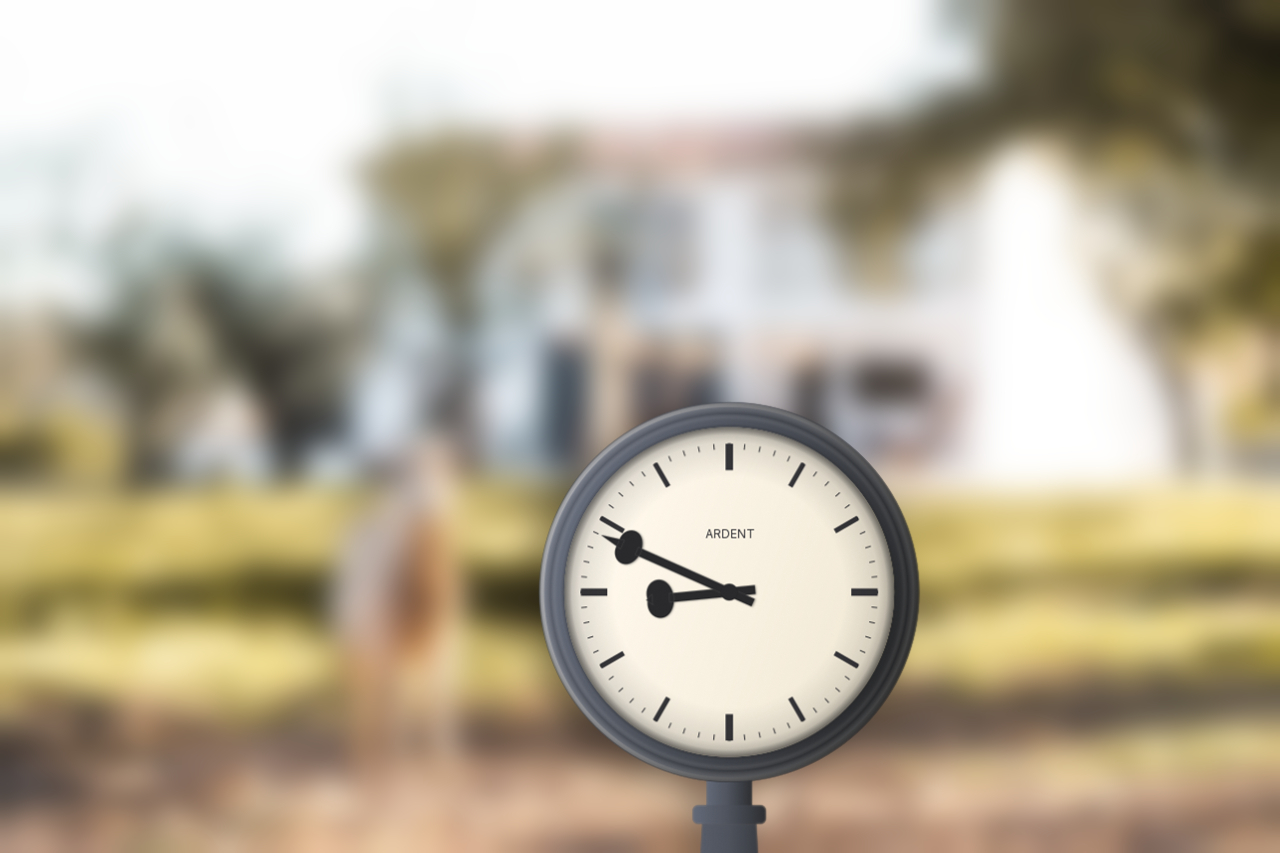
**8:49**
